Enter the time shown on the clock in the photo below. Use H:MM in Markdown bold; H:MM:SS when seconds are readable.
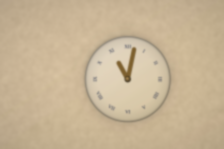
**11:02**
